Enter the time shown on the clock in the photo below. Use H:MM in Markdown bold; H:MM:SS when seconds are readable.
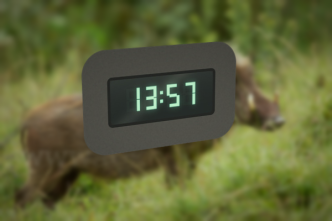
**13:57**
